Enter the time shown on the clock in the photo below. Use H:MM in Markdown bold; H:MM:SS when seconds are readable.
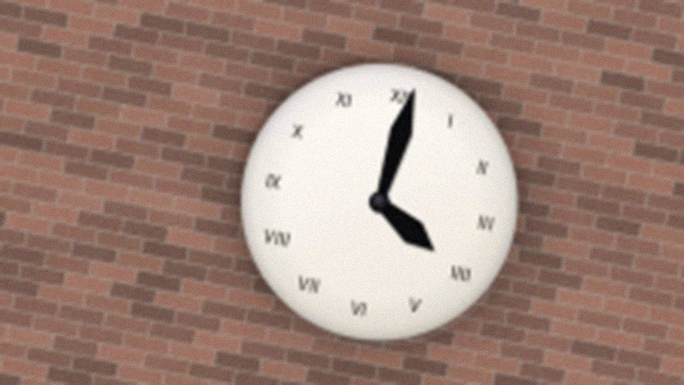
**4:01**
